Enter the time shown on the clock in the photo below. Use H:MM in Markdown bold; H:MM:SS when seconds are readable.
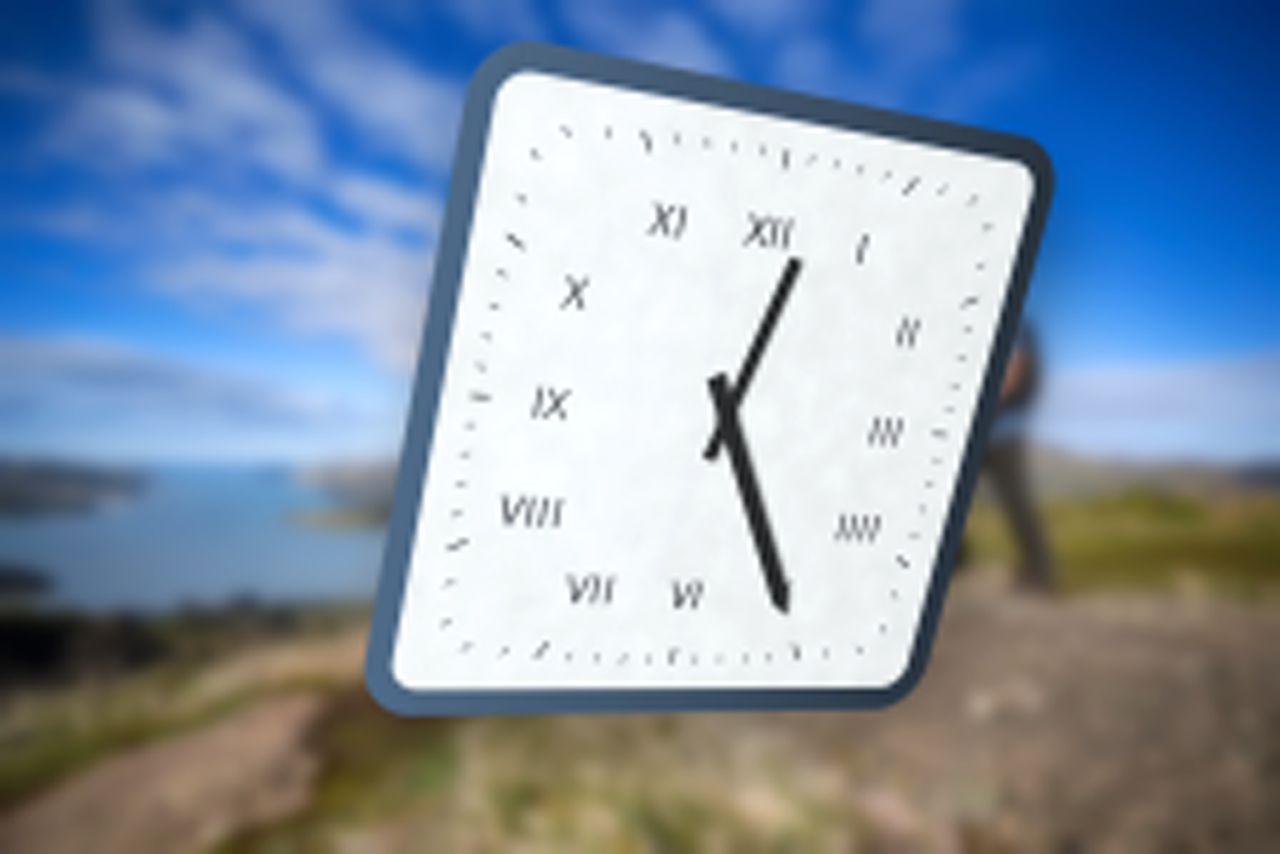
**12:25**
